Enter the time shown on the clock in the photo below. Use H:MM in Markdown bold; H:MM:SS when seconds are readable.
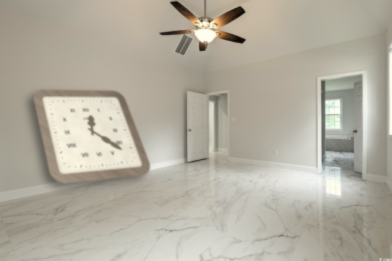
**12:22**
